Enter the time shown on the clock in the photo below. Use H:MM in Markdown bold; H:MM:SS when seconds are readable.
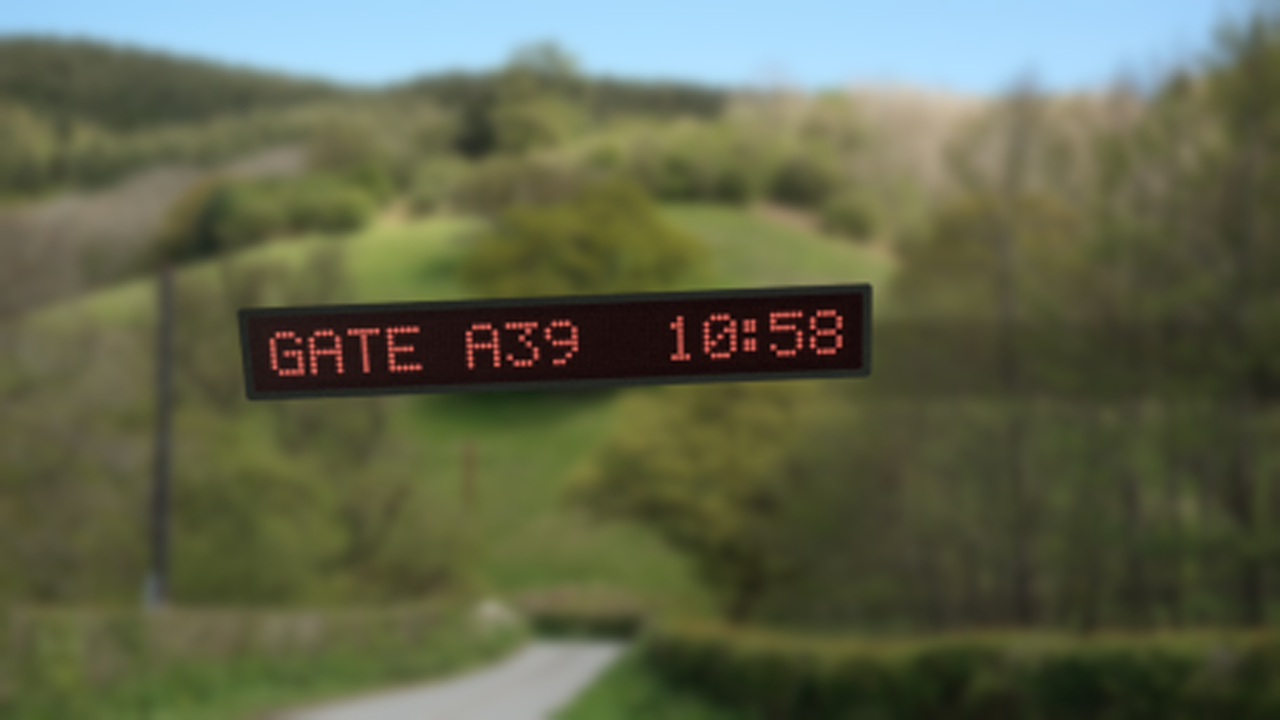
**10:58**
